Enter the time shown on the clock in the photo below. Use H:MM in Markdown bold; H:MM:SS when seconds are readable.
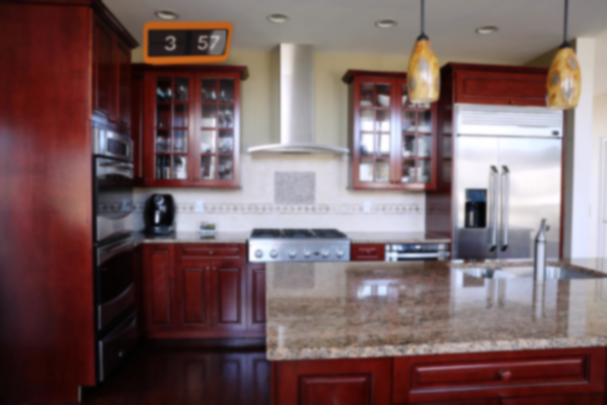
**3:57**
